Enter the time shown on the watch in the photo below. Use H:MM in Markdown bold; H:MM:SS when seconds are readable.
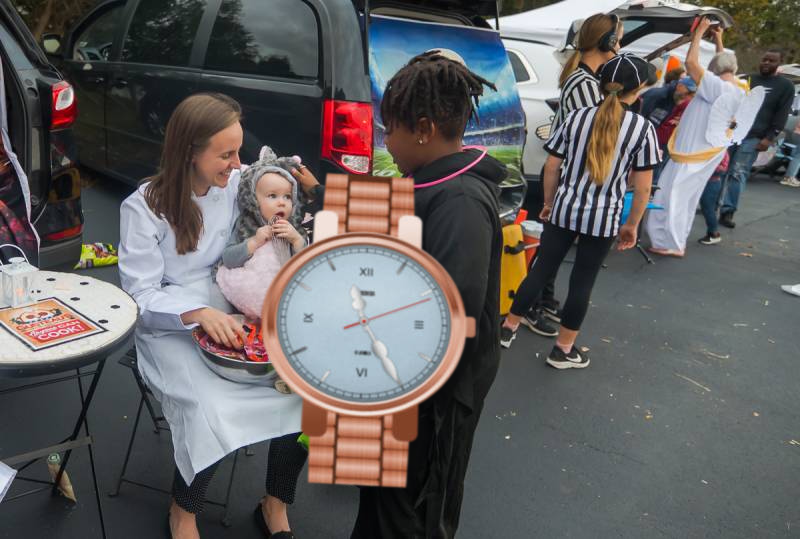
**11:25:11**
